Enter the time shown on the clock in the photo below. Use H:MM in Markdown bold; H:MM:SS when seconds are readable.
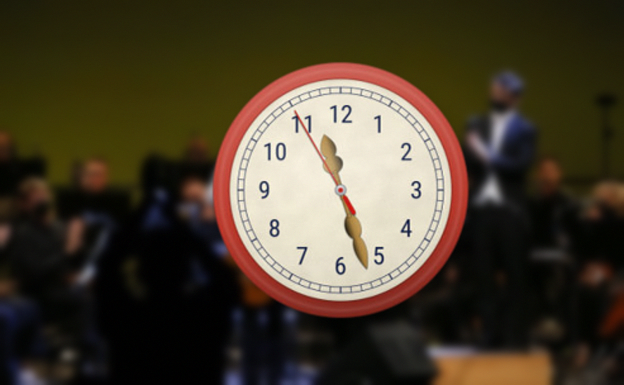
**11:26:55**
